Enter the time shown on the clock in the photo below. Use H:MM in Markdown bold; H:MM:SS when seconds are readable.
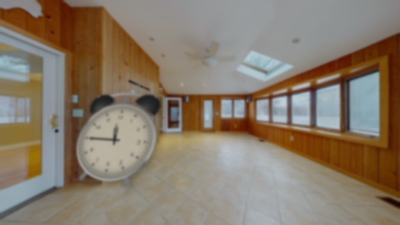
**11:45**
